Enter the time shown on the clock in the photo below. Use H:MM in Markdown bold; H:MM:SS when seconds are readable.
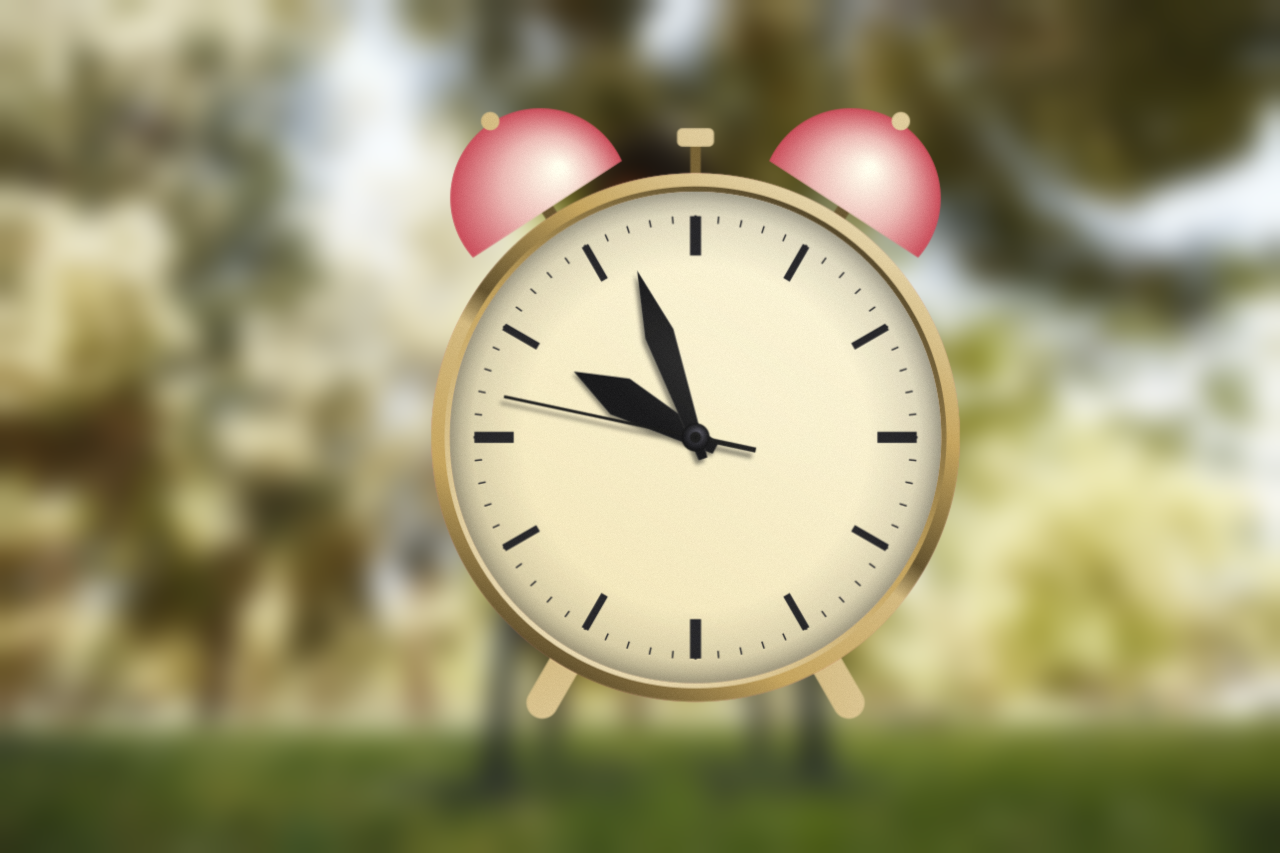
**9:56:47**
